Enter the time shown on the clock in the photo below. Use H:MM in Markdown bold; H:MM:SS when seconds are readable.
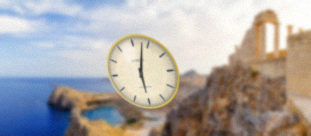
**6:03**
